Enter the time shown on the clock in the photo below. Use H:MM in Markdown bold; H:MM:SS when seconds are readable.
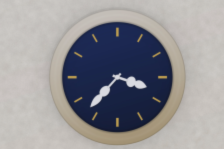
**3:37**
